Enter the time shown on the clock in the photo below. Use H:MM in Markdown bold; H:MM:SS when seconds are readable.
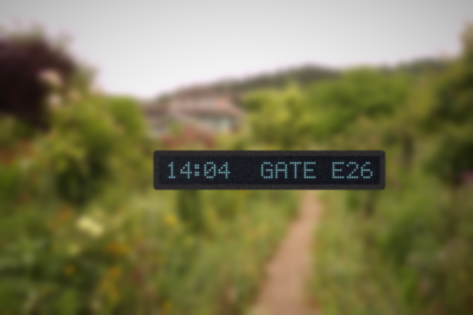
**14:04**
